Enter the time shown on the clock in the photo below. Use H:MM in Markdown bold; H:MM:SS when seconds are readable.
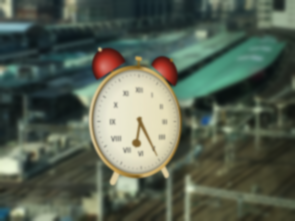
**6:25**
